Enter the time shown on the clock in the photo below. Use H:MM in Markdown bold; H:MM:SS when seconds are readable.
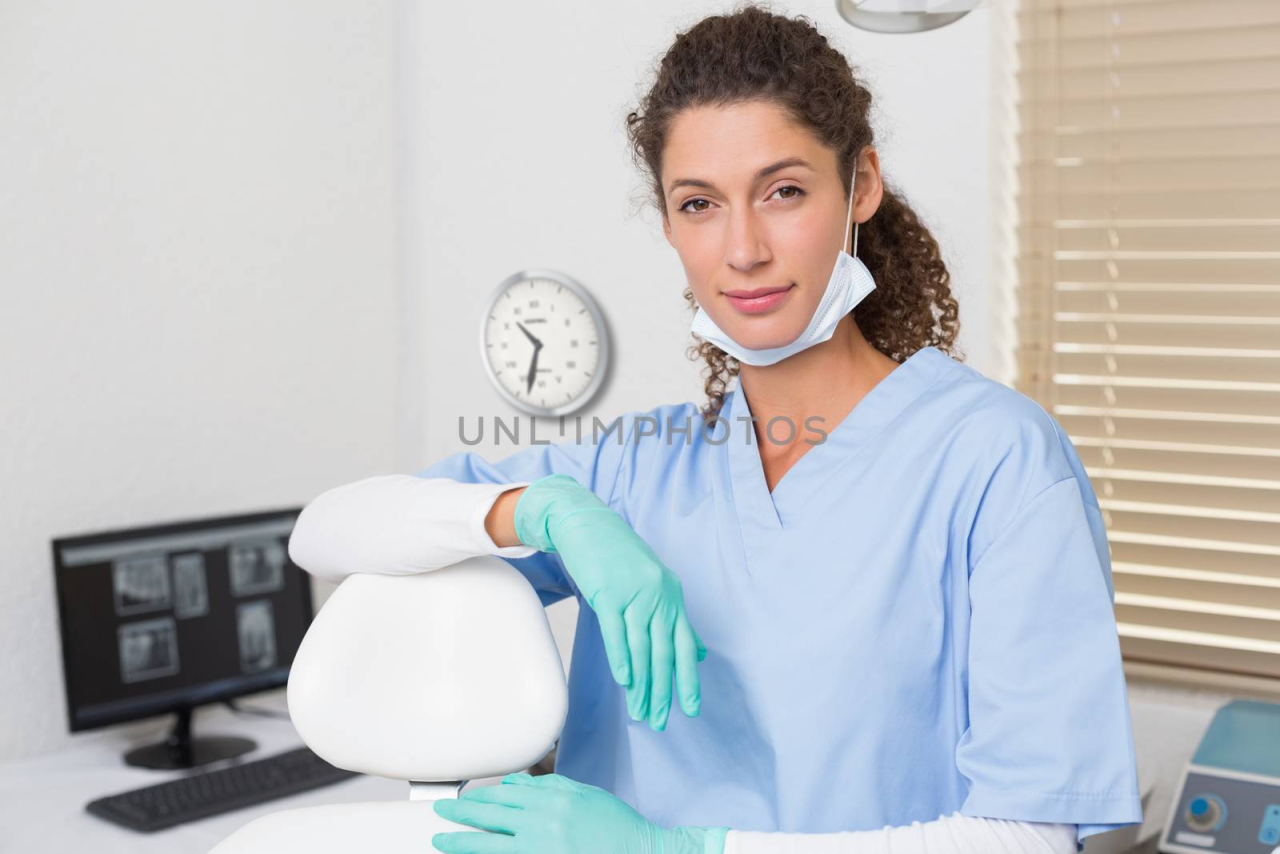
**10:33**
